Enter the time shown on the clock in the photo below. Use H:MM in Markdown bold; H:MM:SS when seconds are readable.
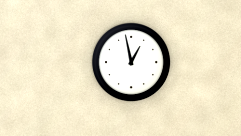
**12:58**
